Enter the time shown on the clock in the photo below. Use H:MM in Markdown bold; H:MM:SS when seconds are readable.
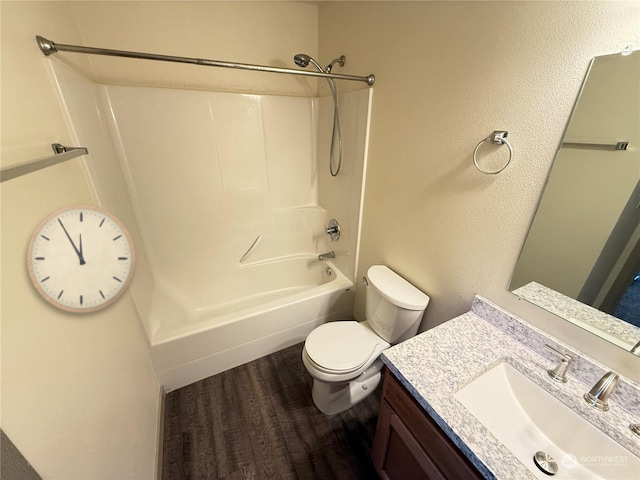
**11:55**
